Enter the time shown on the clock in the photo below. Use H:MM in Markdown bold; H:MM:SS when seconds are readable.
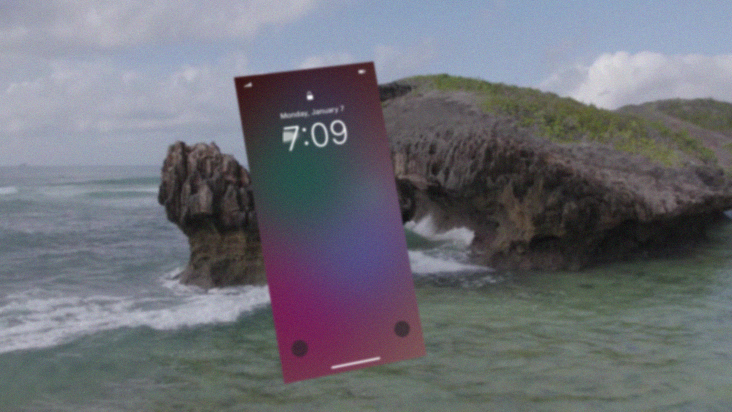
**7:09**
